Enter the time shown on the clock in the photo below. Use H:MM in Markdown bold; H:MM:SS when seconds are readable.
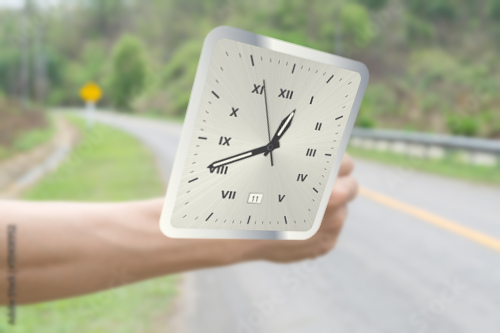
**12:40:56**
